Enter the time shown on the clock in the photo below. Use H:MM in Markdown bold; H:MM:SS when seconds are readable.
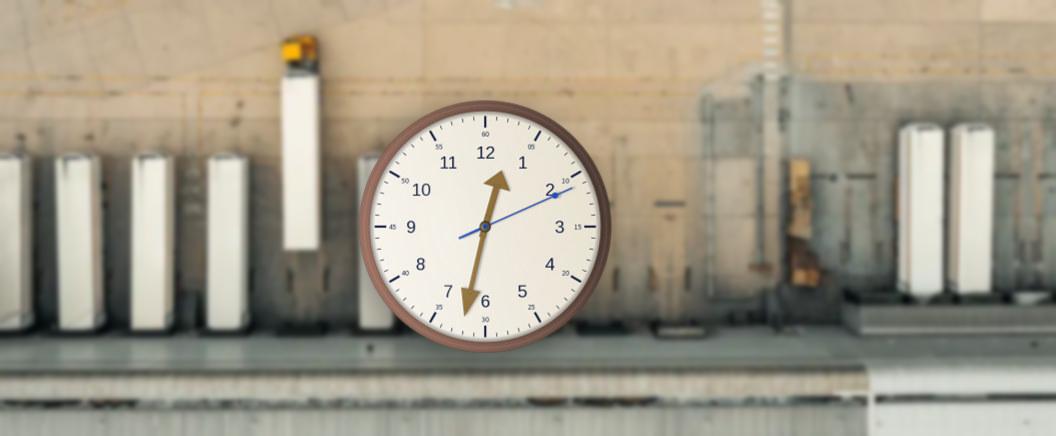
**12:32:11**
